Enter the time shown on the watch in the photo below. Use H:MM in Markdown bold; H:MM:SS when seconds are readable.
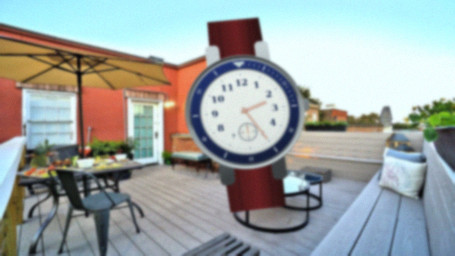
**2:25**
